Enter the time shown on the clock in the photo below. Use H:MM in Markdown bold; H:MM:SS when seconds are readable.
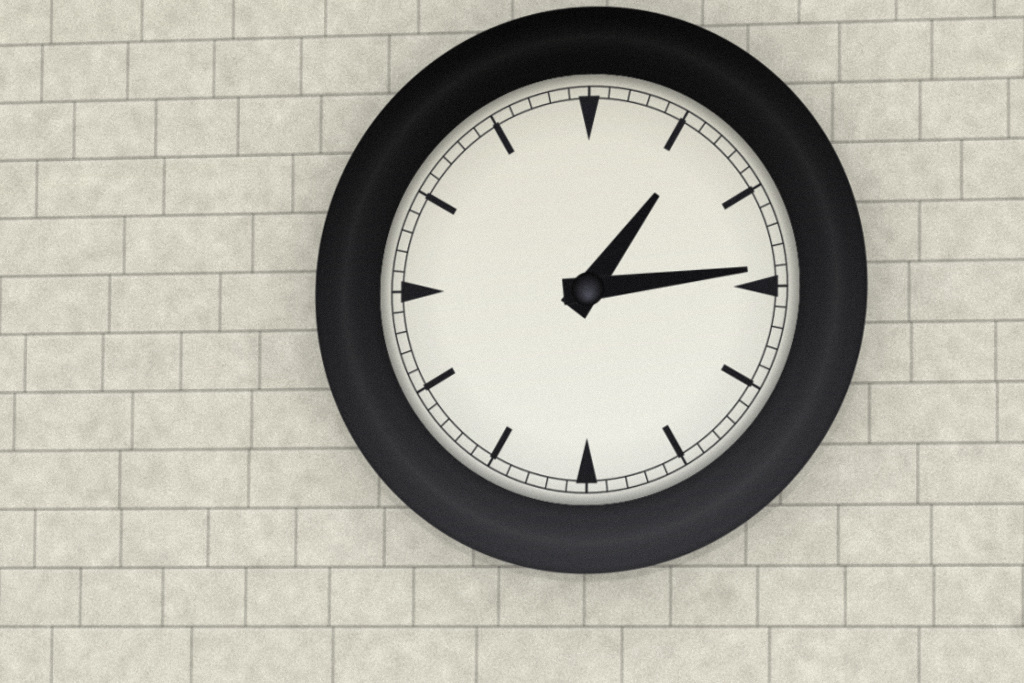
**1:14**
